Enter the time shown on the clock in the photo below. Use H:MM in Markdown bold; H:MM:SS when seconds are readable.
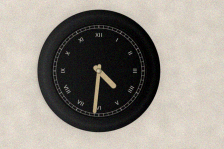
**4:31**
